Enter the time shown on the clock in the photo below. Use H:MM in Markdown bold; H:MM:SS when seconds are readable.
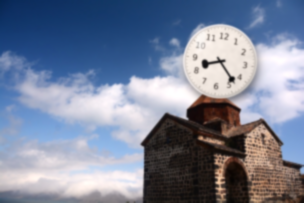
**8:23**
